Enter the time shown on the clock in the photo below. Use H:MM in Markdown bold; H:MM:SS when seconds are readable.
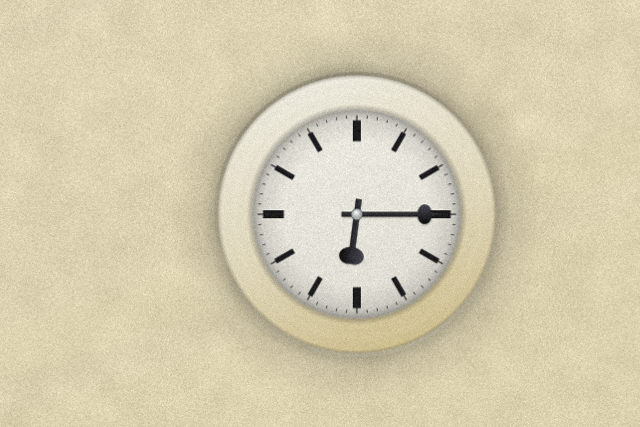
**6:15**
